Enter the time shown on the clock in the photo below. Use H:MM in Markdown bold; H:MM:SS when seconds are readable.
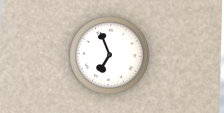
**6:56**
